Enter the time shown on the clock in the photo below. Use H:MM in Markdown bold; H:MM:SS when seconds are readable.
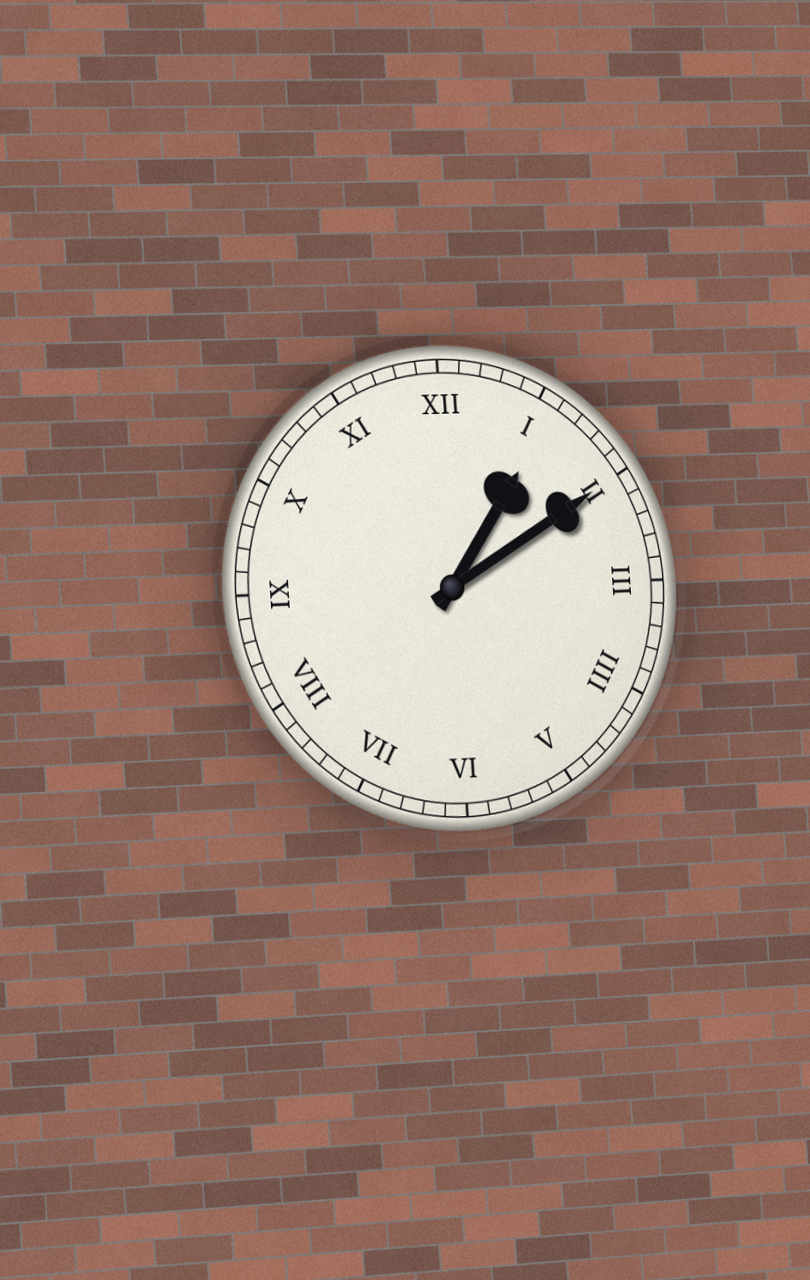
**1:10**
